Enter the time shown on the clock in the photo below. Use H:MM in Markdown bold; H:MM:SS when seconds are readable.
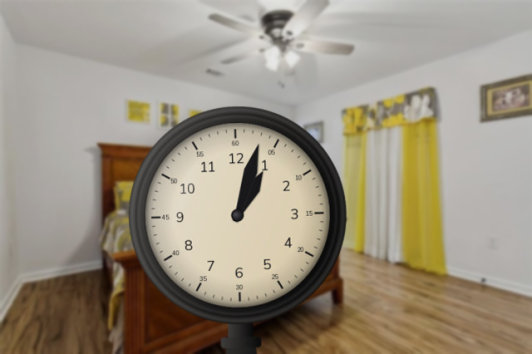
**1:03**
